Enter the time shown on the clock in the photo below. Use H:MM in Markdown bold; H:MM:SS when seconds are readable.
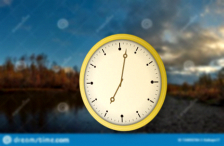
**7:02**
